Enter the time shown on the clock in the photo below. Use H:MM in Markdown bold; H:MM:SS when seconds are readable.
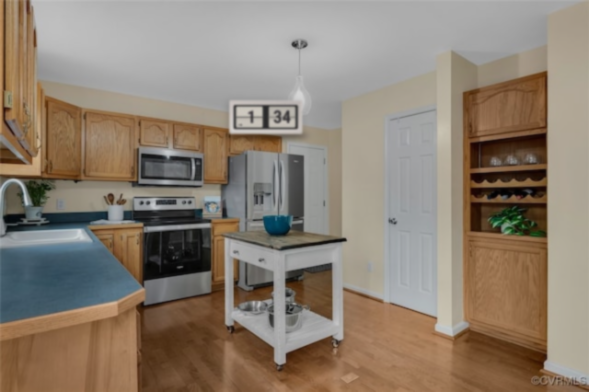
**1:34**
